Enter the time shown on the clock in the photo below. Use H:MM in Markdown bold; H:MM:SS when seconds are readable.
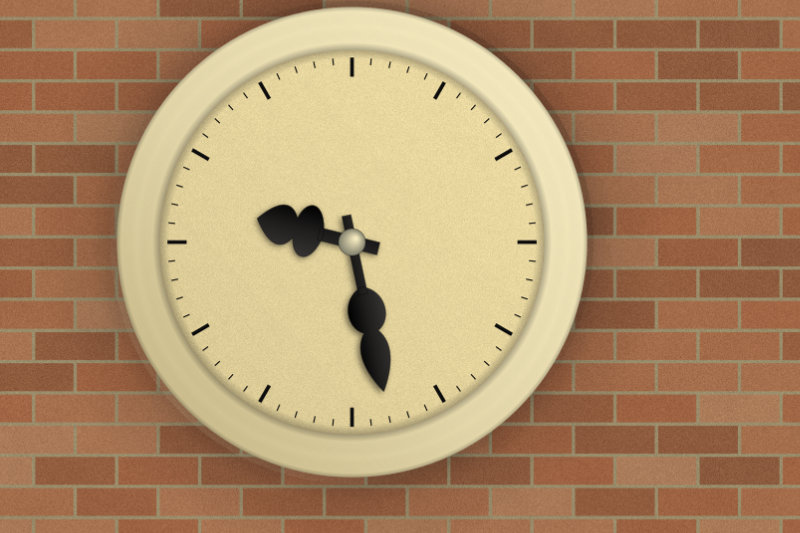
**9:28**
